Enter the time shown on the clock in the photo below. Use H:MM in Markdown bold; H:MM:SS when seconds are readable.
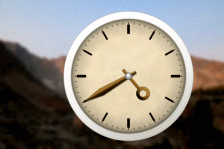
**4:40**
